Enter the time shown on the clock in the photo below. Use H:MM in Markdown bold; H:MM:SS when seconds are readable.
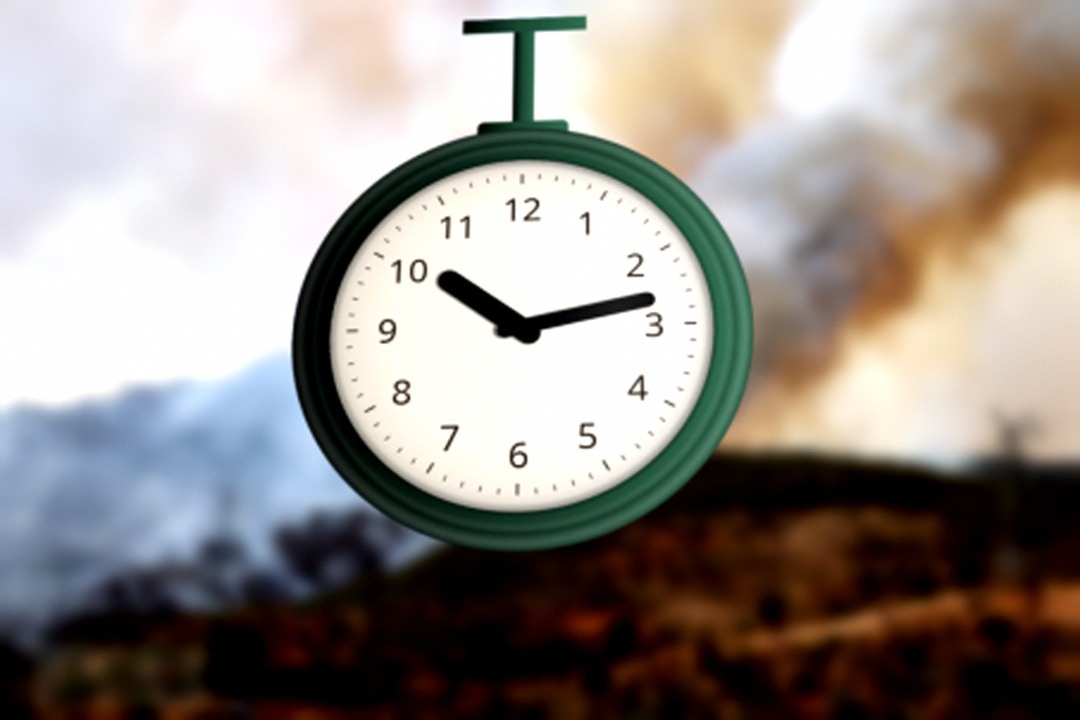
**10:13**
